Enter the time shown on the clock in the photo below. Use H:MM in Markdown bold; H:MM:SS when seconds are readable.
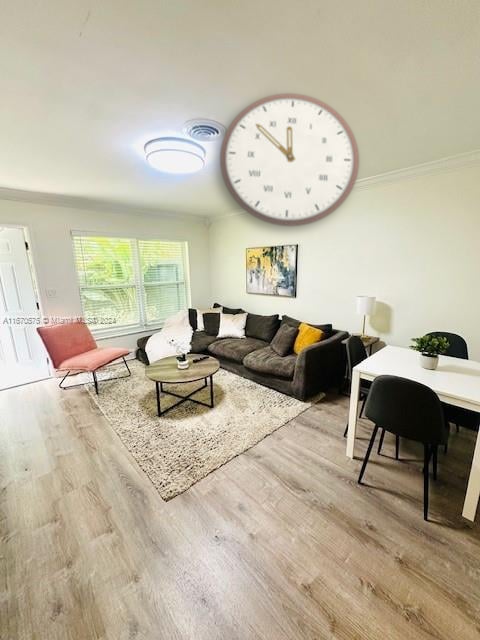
**11:52**
